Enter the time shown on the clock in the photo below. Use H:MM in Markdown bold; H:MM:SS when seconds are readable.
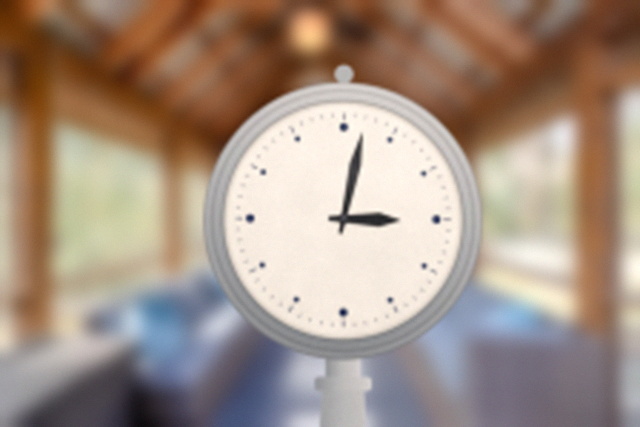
**3:02**
